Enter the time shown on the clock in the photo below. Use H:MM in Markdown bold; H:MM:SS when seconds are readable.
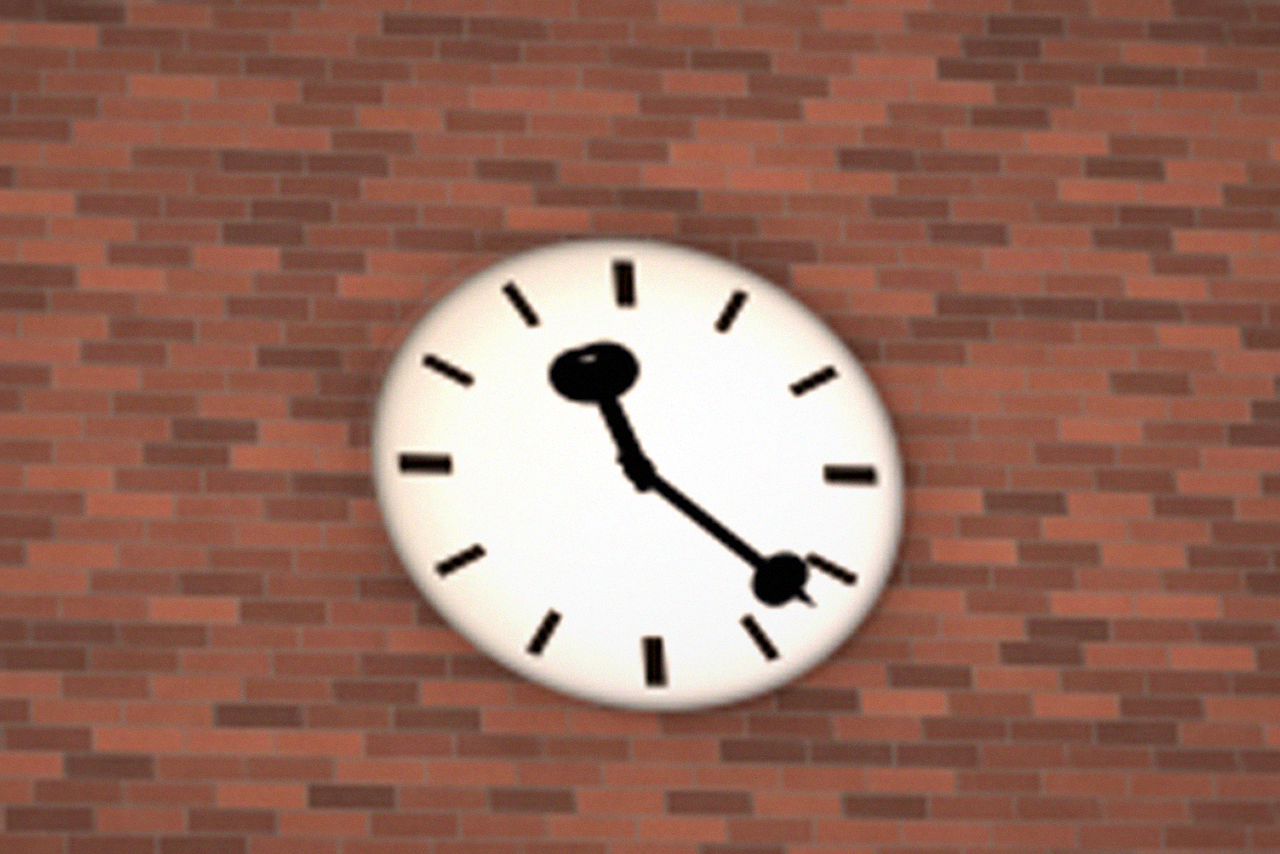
**11:22**
